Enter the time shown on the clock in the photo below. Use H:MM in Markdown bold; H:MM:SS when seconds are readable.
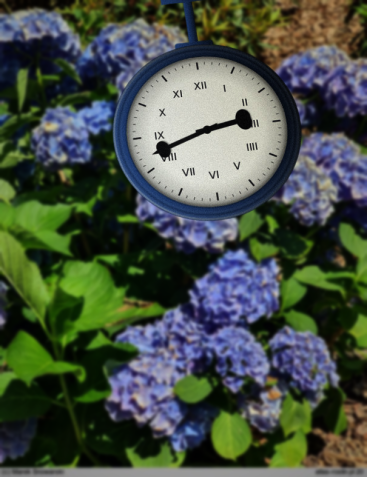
**2:42**
